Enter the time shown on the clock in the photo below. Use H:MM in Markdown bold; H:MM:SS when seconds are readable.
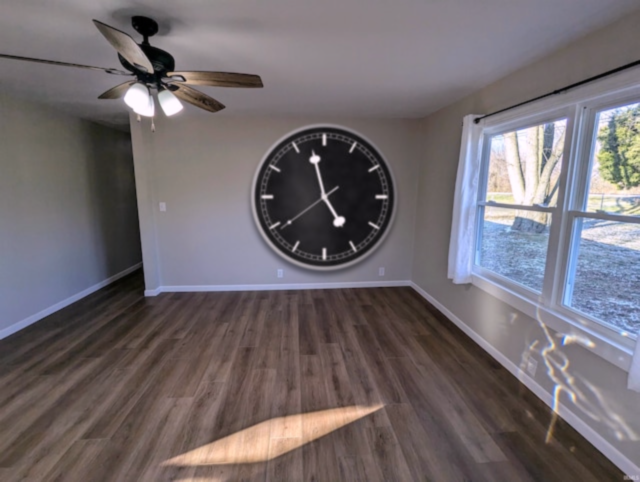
**4:57:39**
